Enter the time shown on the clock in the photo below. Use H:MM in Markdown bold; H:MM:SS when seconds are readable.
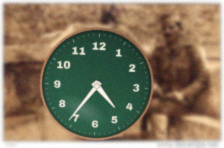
**4:36**
